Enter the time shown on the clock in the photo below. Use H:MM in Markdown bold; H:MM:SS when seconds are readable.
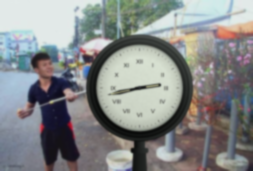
**2:43**
